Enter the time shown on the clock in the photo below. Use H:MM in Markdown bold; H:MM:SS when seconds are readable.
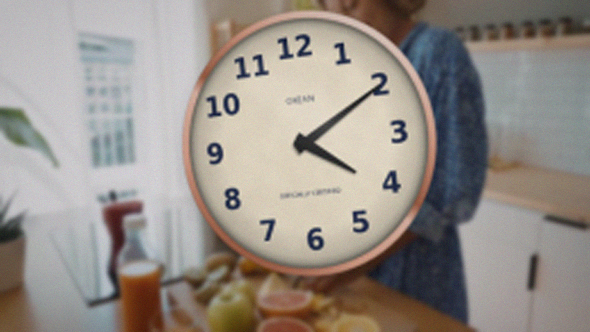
**4:10**
